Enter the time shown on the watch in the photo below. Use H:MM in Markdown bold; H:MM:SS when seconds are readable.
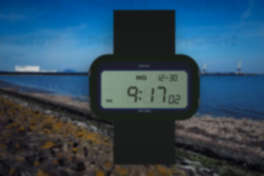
**9:17**
